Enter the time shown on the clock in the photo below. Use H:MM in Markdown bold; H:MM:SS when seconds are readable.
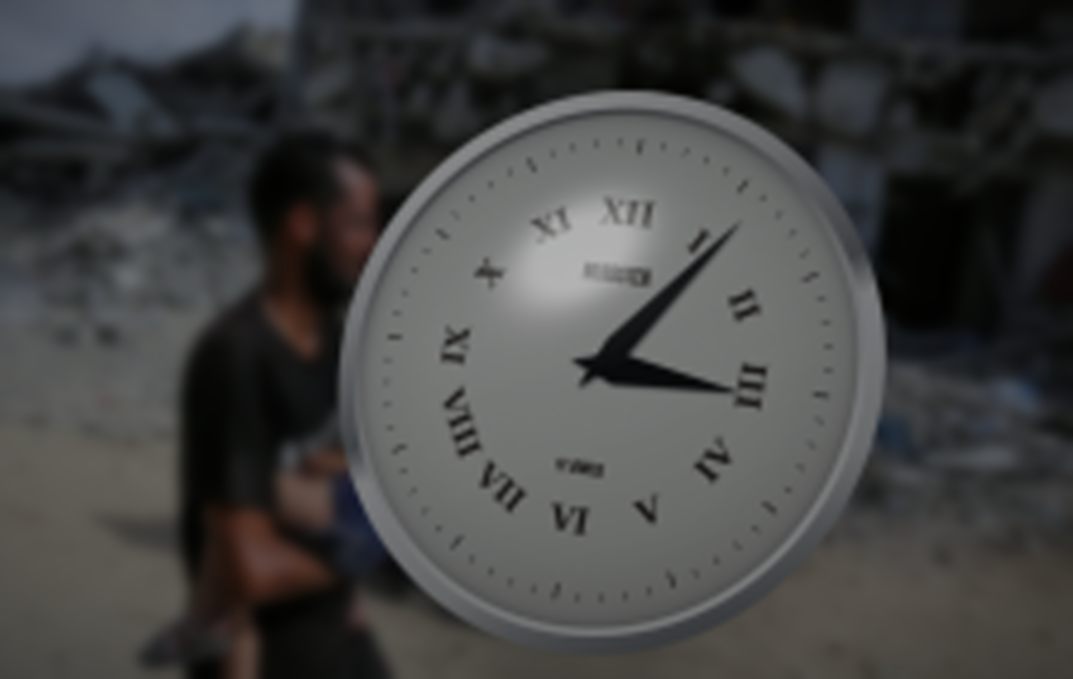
**3:06**
